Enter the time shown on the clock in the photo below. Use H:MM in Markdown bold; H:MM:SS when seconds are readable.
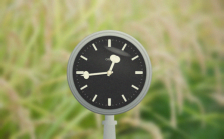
**12:44**
